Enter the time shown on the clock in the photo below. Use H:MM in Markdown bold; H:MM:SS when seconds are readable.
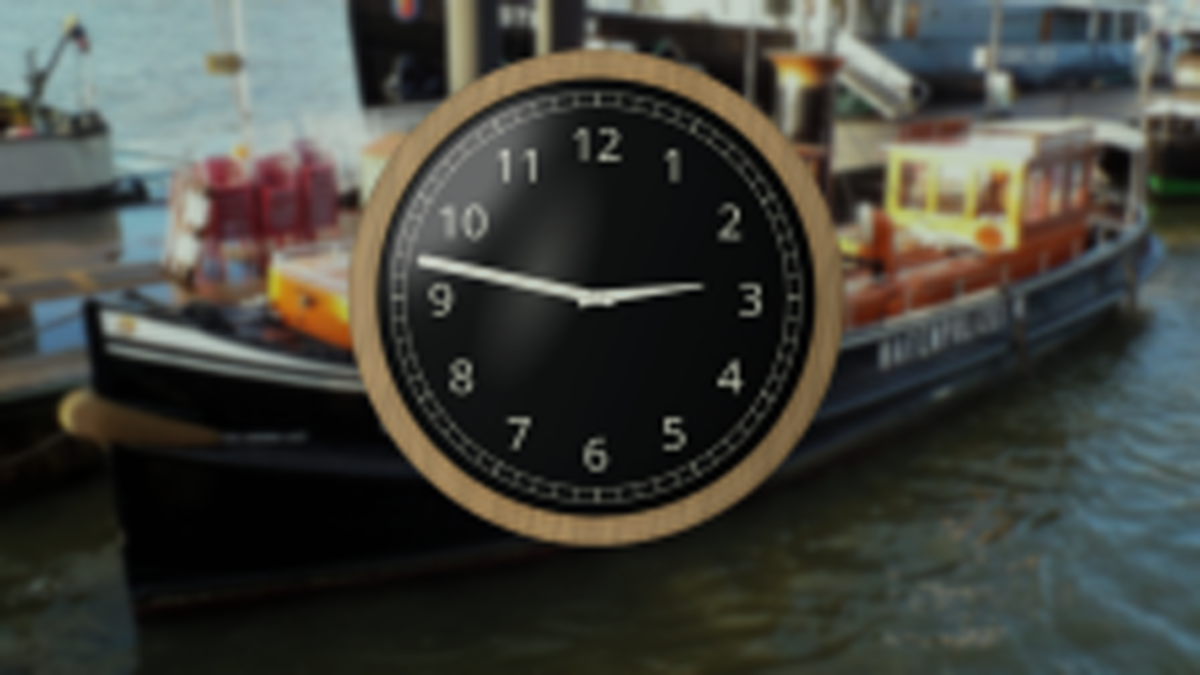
**2:47**
